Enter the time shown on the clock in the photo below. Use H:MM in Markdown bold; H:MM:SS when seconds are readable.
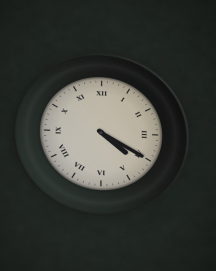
**4:20**
